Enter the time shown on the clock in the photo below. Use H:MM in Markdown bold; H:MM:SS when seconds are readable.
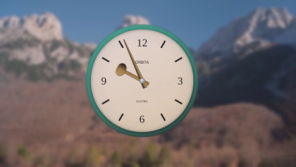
**9:56**
